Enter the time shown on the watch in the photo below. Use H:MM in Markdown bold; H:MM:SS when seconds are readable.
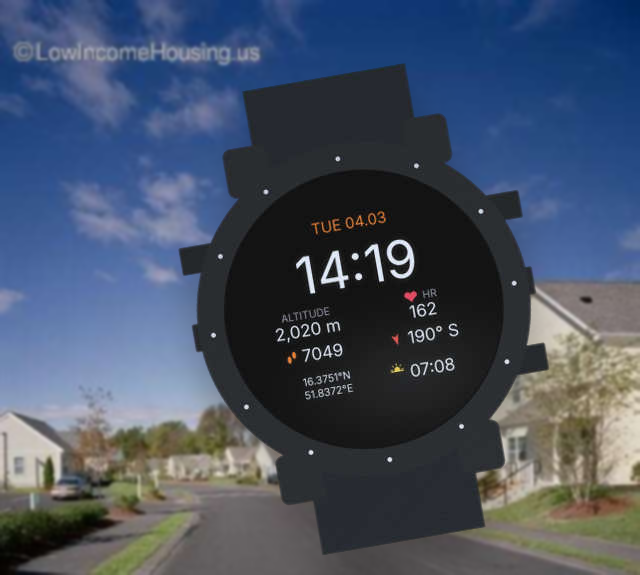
**14:19**
